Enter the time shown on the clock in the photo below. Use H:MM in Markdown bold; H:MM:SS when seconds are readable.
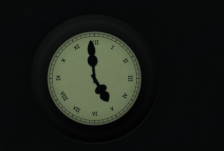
**4:59**
